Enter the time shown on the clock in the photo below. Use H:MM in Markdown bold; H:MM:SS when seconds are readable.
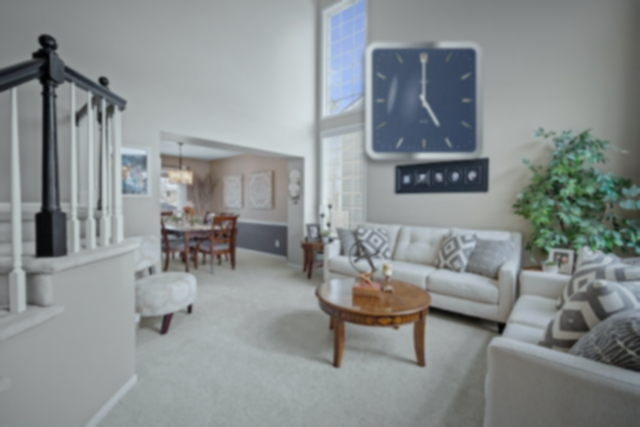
**5:00**
